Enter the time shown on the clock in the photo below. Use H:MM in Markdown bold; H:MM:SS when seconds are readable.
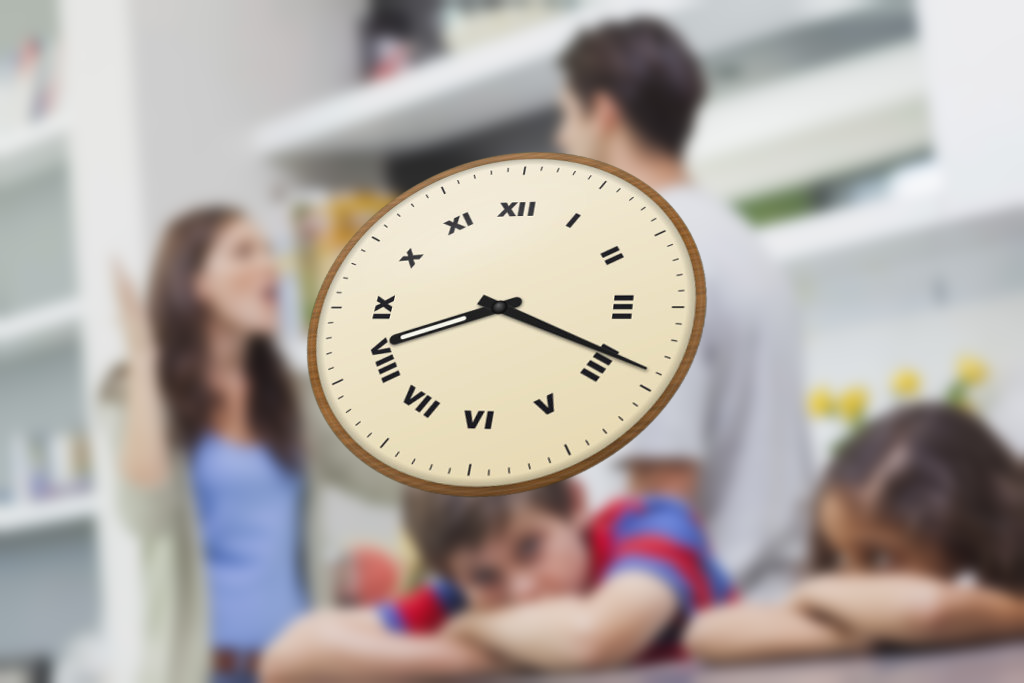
**8:19**
